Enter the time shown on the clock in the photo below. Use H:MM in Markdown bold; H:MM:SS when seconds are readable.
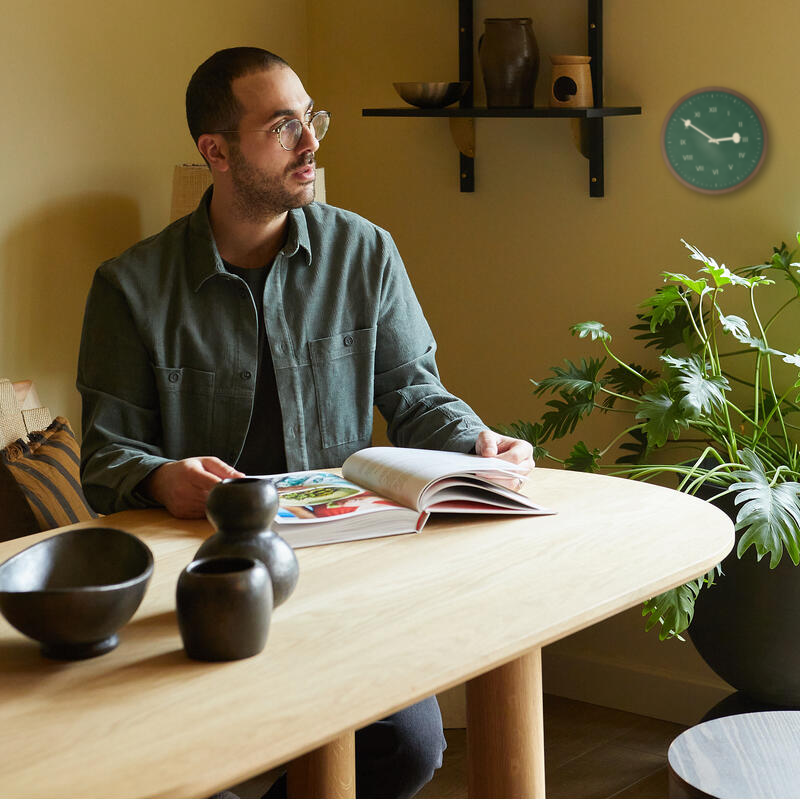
**2:51**
